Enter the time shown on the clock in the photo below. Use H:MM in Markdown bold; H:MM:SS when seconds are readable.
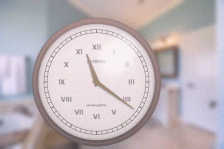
**11:21**
